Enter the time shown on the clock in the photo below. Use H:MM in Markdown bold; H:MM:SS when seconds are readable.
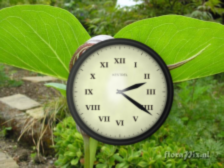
**2:21**
